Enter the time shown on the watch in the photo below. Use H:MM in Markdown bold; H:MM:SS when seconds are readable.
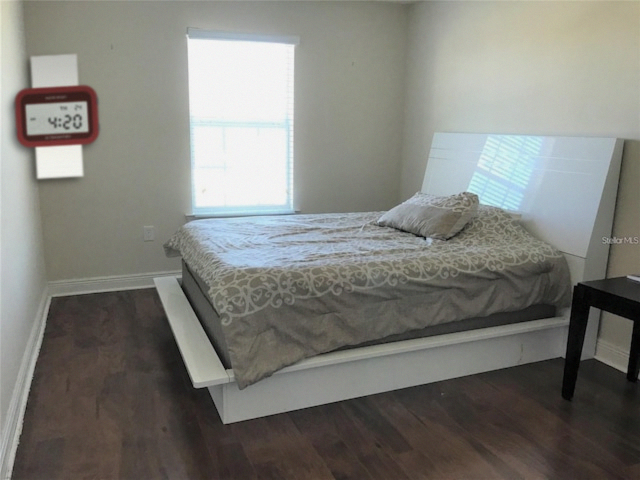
**4:20**
